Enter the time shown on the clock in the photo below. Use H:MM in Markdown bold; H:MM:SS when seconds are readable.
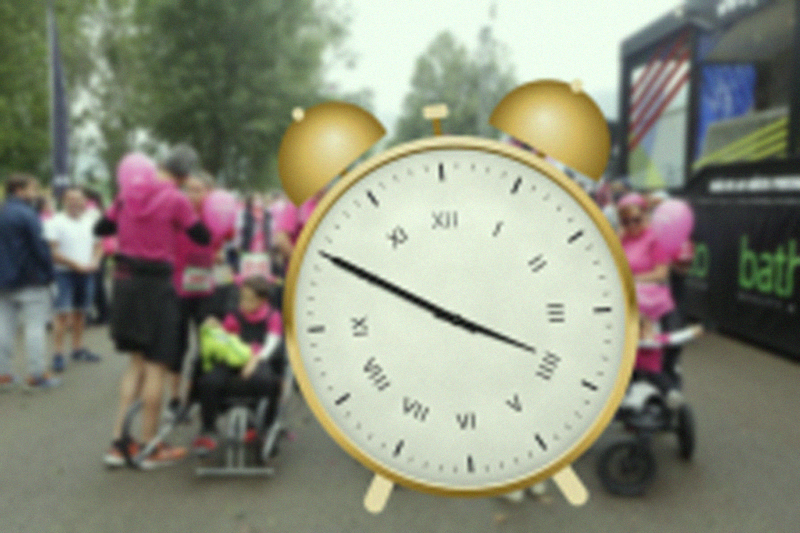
**3:50**
